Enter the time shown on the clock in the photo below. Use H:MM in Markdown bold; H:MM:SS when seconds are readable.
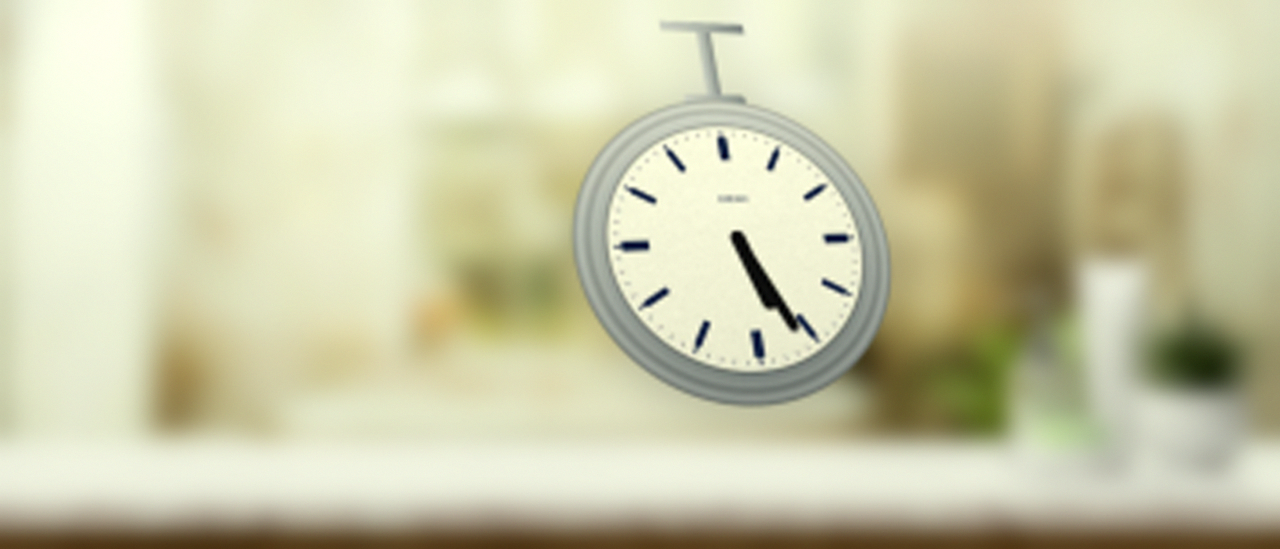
**5:26**
